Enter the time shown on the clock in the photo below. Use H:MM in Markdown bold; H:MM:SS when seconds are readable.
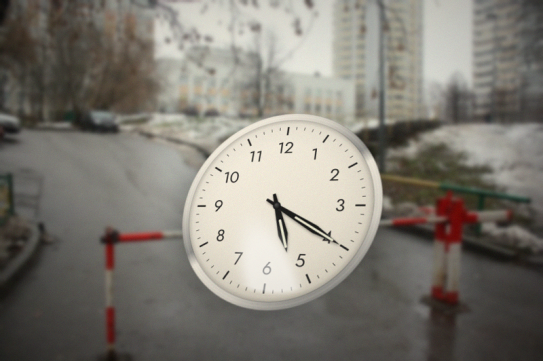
**5:20**
